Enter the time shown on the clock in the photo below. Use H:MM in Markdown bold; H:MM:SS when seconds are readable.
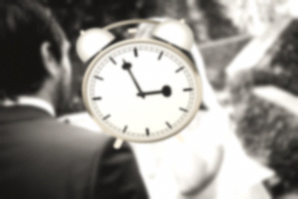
**2:57**
